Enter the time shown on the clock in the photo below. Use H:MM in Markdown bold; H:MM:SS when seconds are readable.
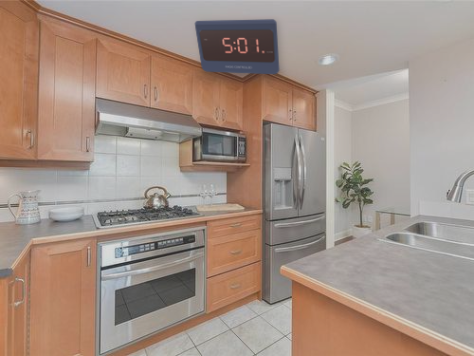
**5:01**
